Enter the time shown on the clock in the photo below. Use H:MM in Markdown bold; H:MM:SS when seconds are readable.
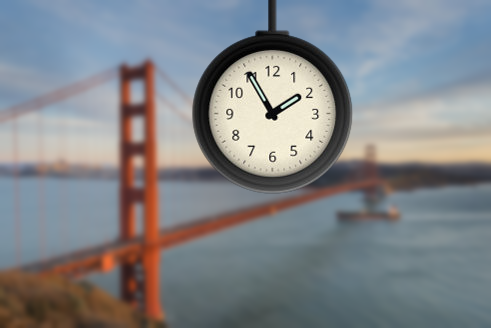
**1:55**
